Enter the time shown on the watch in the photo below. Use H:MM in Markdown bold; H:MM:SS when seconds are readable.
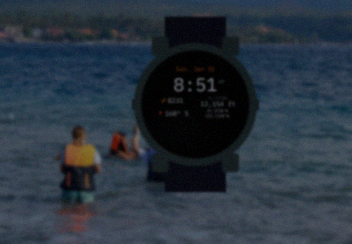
**8:51**
